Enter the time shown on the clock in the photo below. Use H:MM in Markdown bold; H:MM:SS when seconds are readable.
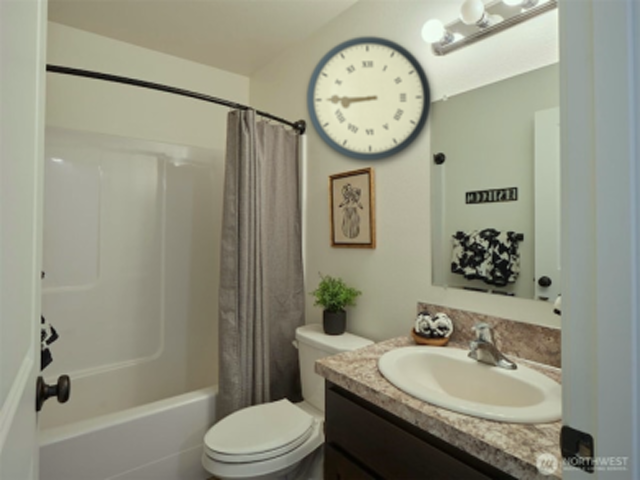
**8:45**
